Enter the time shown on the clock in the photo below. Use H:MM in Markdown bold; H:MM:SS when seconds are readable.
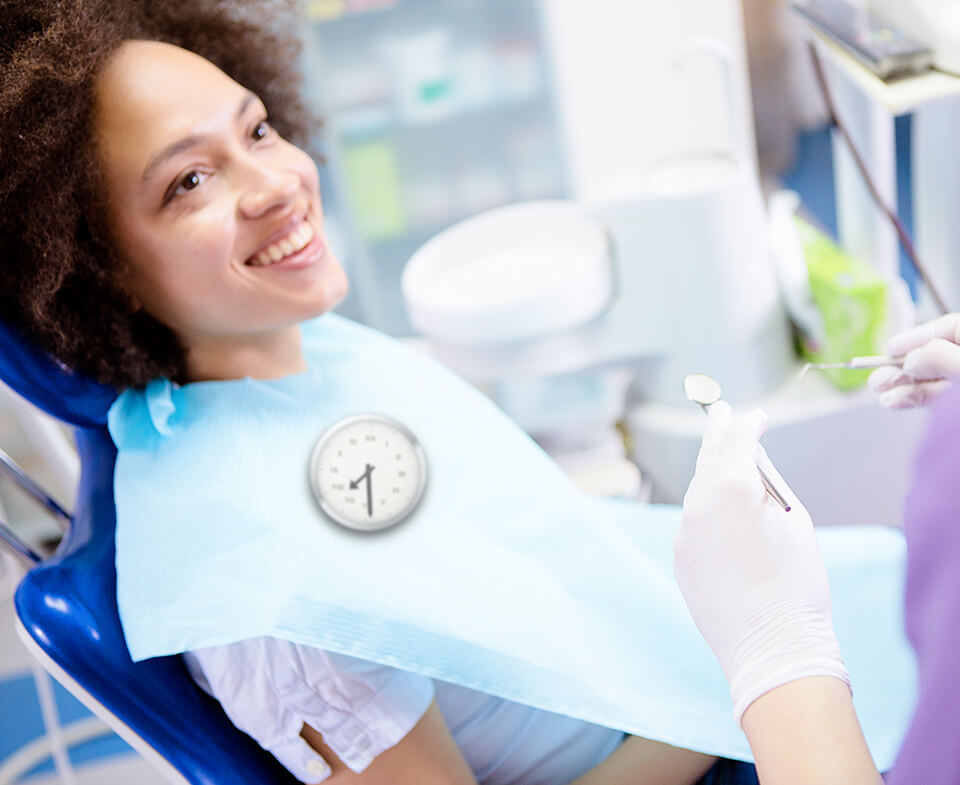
**7:29**
